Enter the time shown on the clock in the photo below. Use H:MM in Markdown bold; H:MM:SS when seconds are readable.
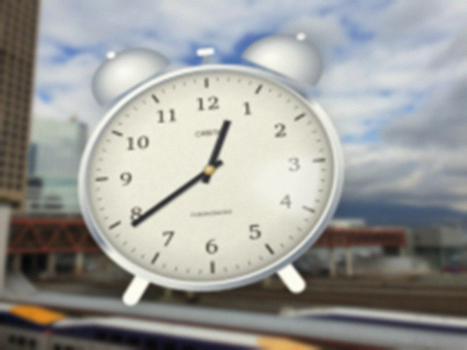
**12:39**
